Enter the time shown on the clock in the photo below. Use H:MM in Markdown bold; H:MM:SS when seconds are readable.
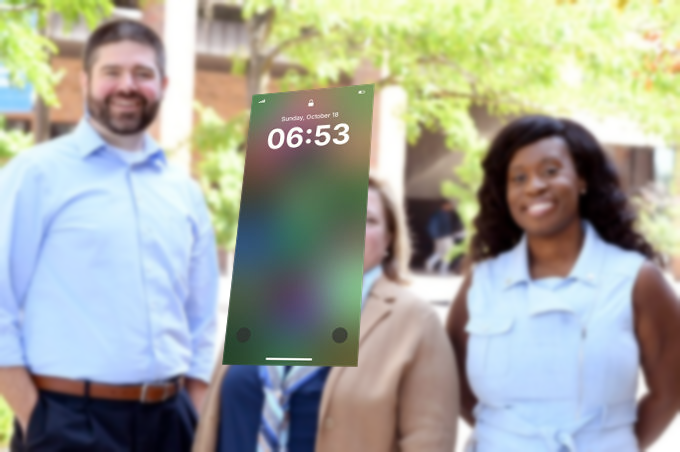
**6:53**
